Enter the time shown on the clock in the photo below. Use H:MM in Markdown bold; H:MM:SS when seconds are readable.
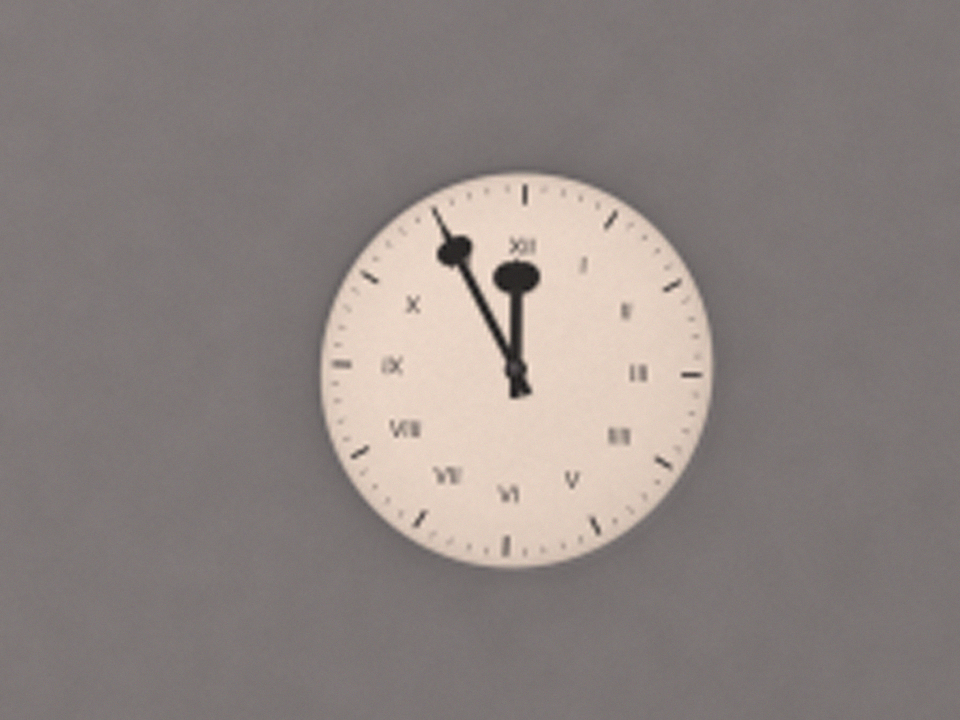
**11:55**
